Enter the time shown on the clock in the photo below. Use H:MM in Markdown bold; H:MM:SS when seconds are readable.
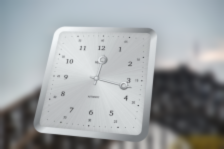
**12:17**
